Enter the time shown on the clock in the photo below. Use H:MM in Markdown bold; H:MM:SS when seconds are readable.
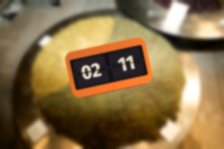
**2:11**
